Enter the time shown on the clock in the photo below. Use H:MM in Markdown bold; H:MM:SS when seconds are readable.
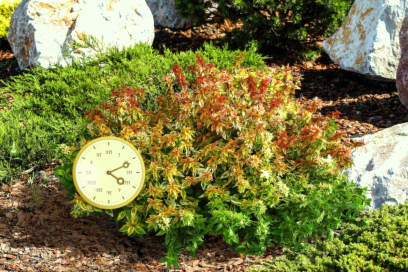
**4:11**
